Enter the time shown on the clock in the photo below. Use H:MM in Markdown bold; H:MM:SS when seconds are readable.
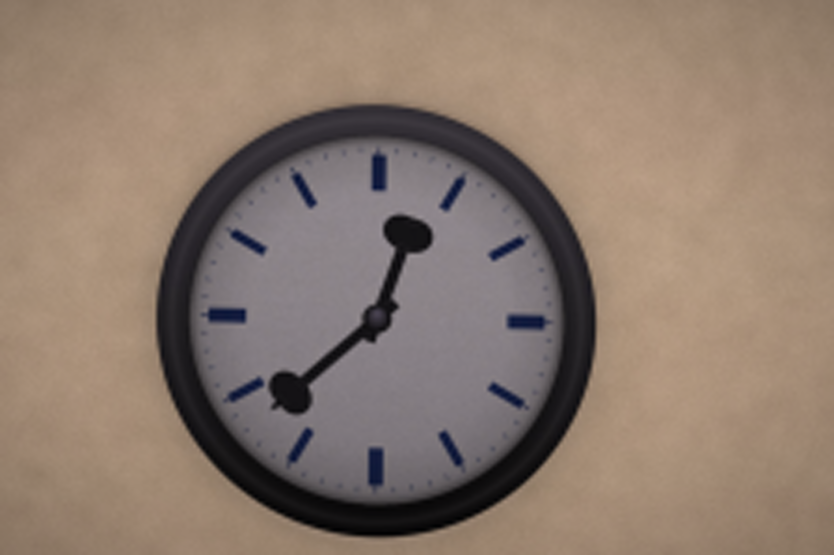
**12:38**
